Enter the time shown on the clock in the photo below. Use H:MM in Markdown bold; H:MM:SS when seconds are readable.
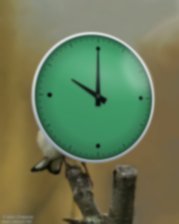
**10:00**
